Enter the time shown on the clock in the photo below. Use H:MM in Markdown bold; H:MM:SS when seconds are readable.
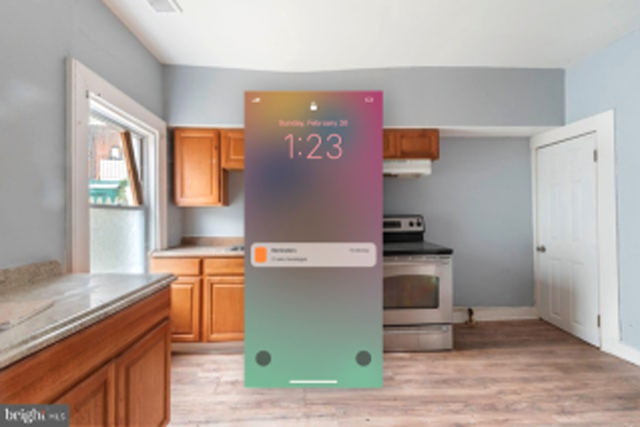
**1:23**
